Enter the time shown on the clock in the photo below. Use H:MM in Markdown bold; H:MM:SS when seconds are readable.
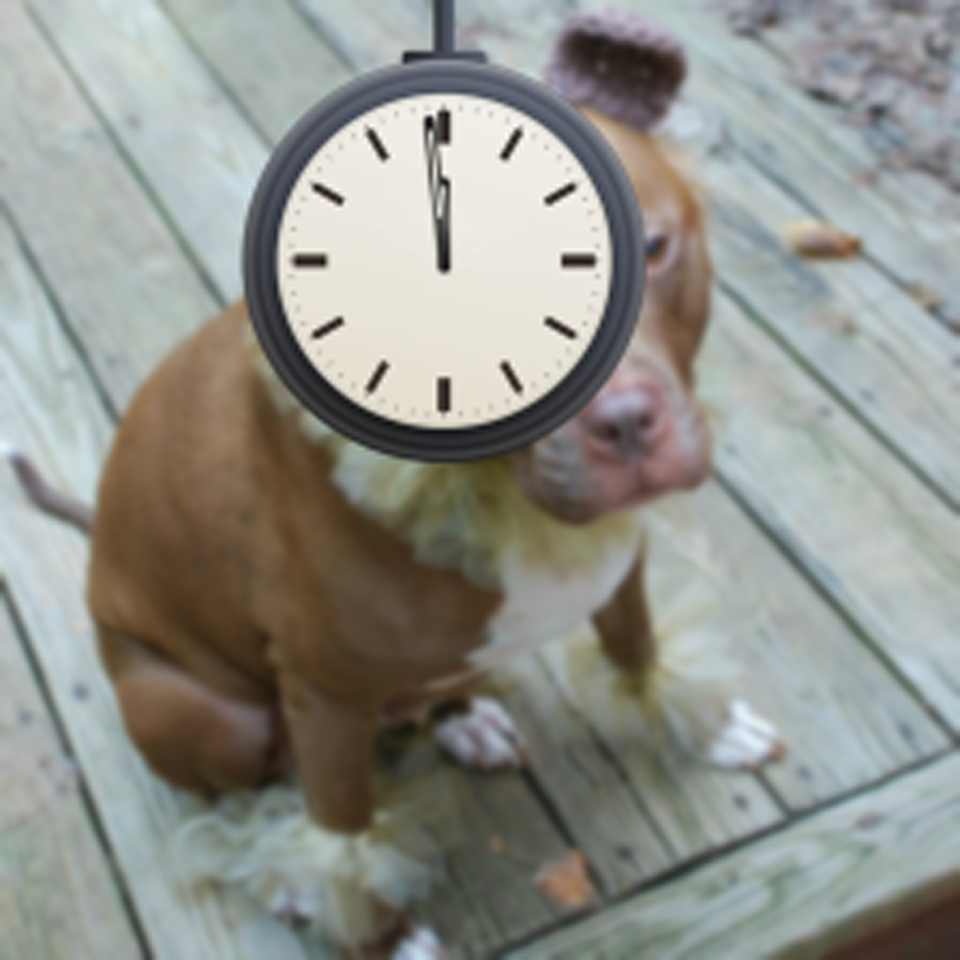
**11:59**
